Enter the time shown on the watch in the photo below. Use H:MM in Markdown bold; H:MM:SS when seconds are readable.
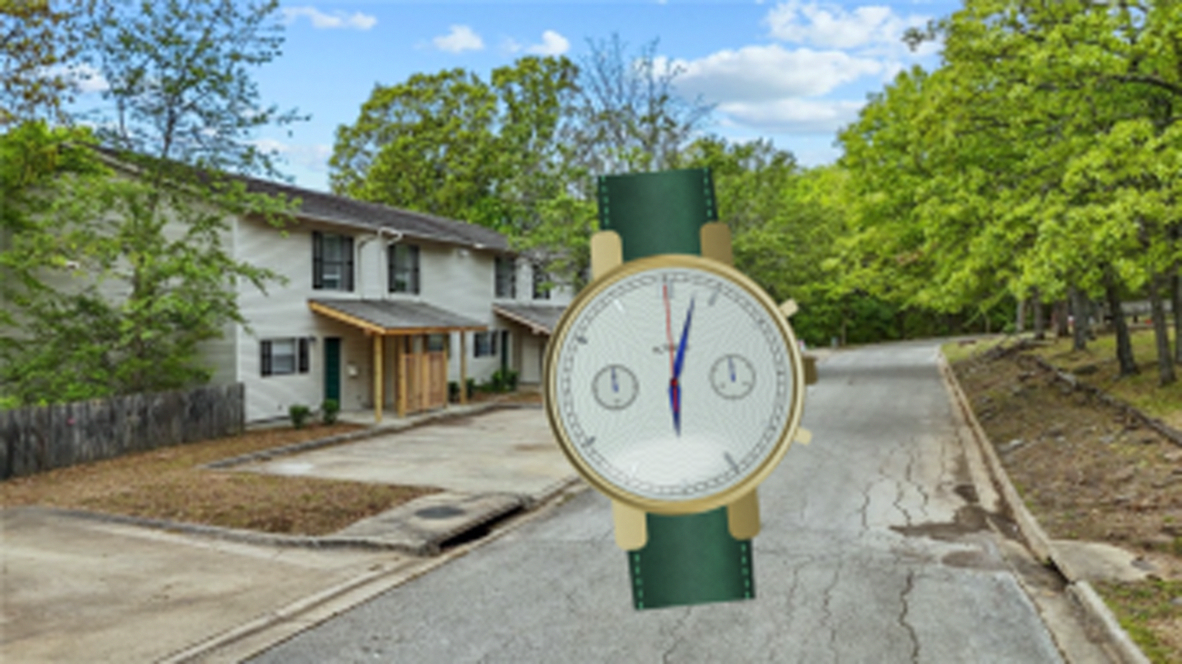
**6:03**
